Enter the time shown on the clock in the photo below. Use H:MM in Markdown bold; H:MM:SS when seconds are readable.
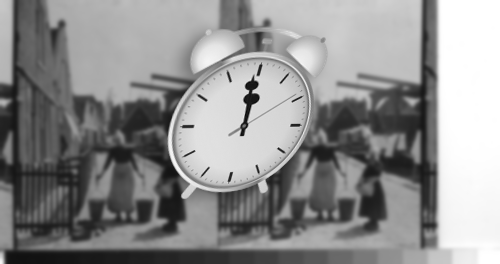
**11:59:09**
